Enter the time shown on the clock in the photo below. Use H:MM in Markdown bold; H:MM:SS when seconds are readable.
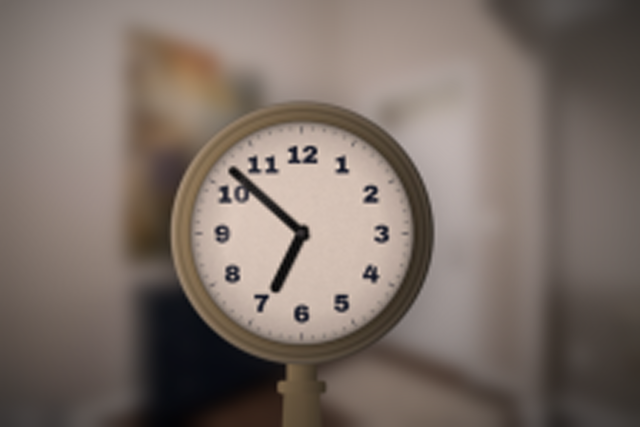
**6:52**
